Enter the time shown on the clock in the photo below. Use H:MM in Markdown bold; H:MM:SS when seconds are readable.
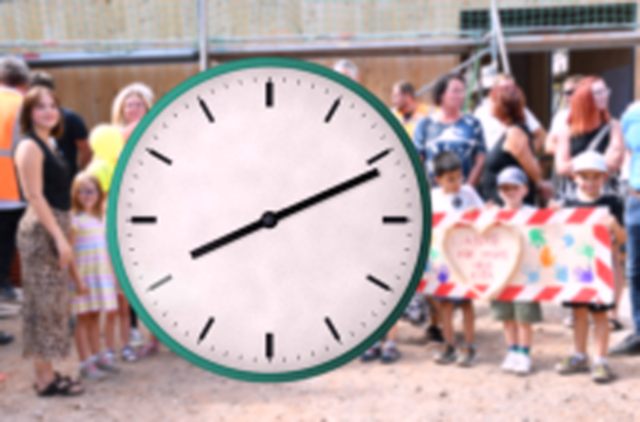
**8:11**
